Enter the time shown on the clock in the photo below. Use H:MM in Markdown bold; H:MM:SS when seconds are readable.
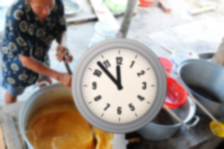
**11:53**
